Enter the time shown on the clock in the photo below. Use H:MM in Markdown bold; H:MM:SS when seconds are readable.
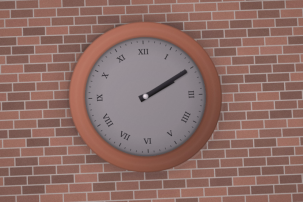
**2:10**
